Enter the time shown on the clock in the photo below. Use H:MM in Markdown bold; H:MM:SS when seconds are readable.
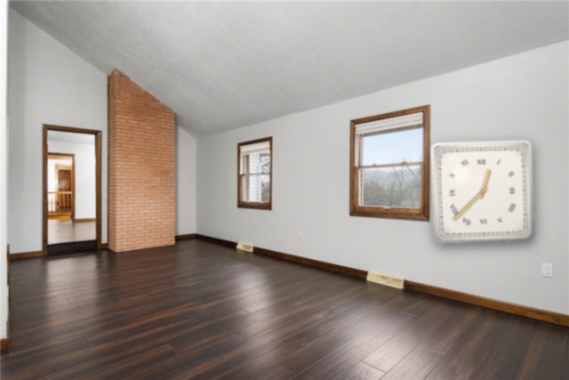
**12:38**
